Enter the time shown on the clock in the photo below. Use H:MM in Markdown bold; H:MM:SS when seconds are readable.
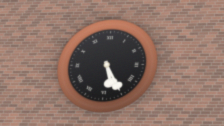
**5:25**
